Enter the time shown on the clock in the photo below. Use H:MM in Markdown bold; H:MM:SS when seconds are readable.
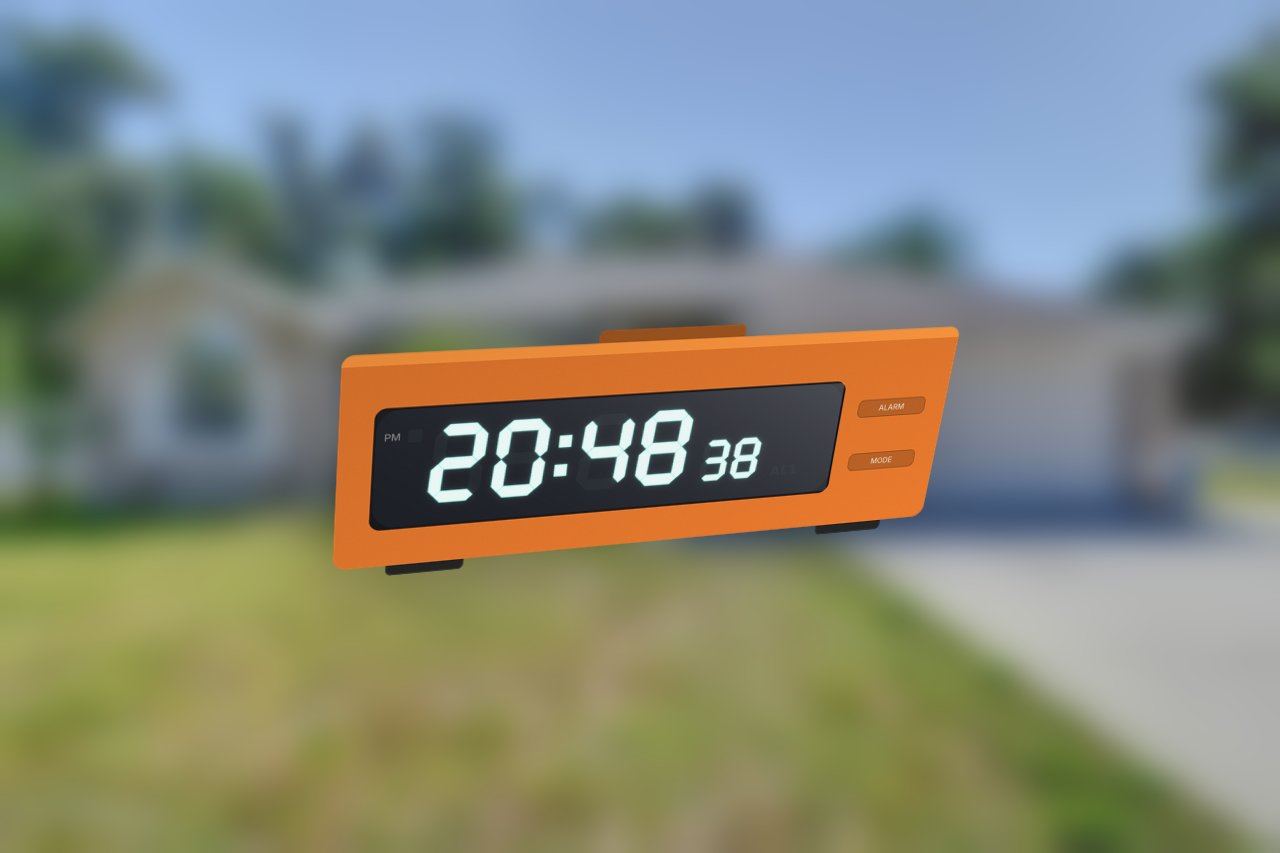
**20:48:38**
